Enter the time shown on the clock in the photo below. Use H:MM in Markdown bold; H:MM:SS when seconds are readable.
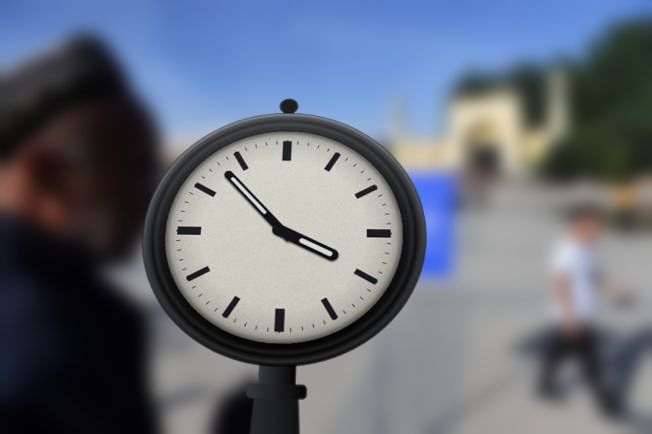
**3:53**
